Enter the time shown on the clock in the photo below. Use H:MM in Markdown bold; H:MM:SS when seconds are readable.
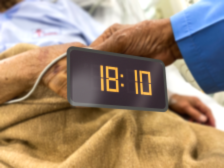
**18:10**
